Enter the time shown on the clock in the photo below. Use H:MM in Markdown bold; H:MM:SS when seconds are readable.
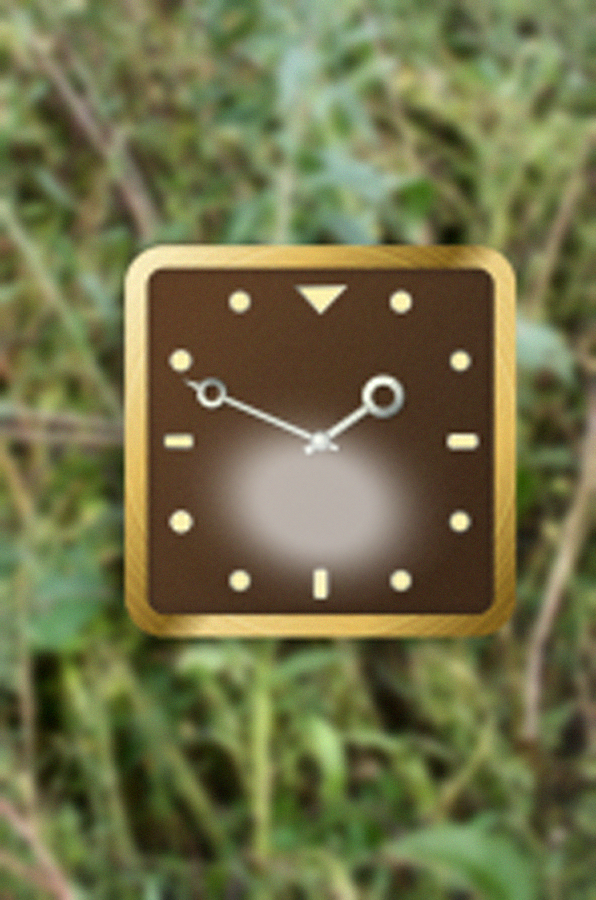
**1:49**
